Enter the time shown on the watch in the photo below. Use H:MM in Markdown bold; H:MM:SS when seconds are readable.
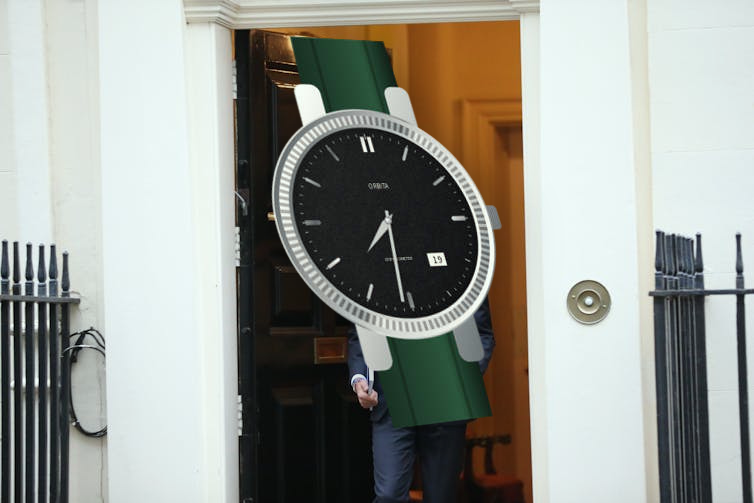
**7:31**
